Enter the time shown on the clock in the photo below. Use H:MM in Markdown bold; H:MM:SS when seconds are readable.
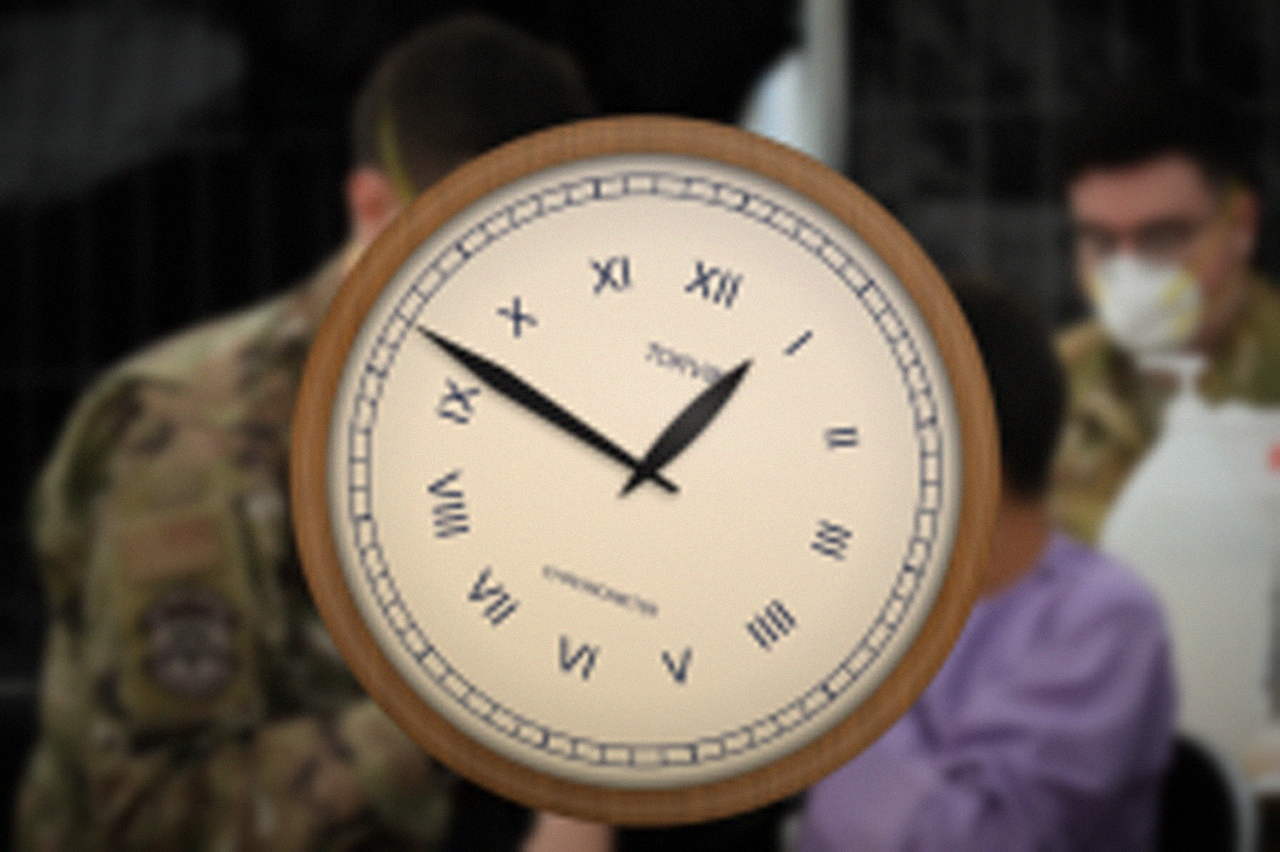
**12:47**
